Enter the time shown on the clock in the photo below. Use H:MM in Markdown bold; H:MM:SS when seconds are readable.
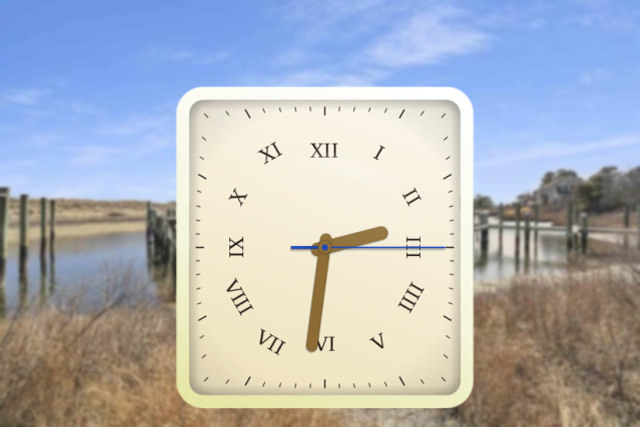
**2:31:15**
